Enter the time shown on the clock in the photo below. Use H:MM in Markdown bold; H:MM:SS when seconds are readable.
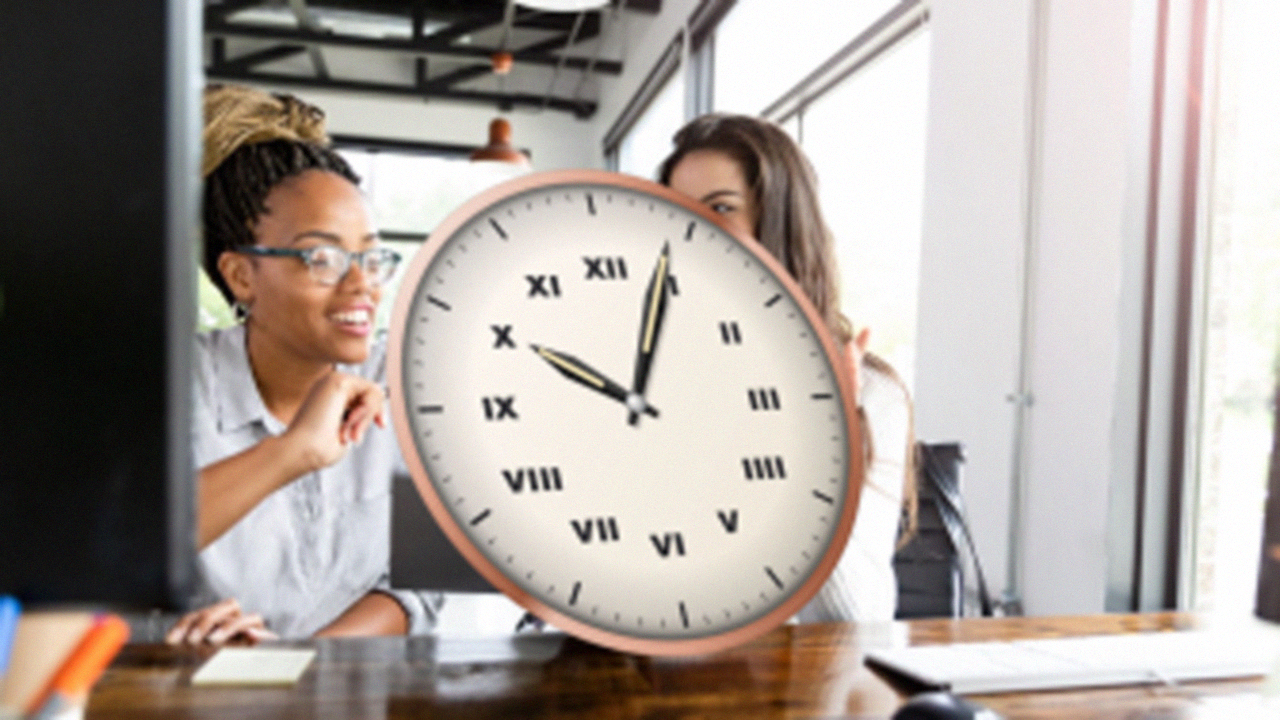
**10:04**
